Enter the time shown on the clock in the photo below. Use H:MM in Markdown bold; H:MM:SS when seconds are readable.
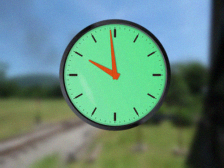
**9:59**
